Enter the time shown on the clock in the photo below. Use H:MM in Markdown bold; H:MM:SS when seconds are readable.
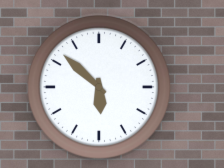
**5:52**
